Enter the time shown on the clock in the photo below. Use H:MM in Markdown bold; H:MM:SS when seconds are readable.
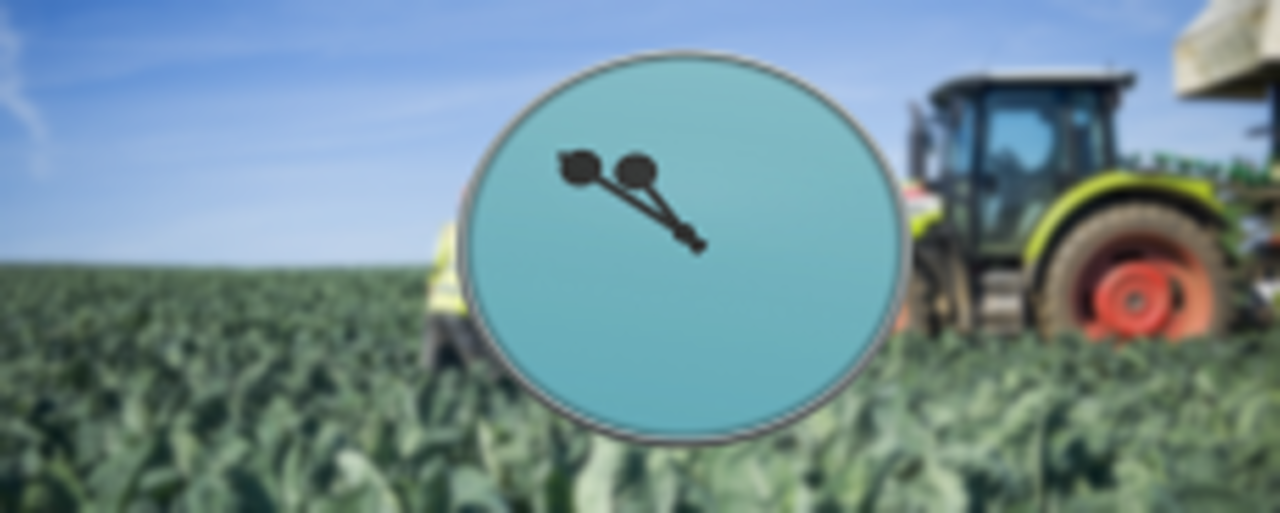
**10:51**
